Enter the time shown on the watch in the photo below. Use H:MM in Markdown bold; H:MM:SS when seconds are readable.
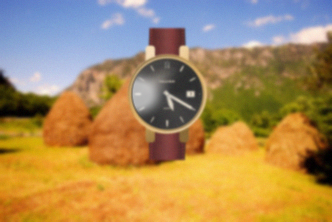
**5:20**
